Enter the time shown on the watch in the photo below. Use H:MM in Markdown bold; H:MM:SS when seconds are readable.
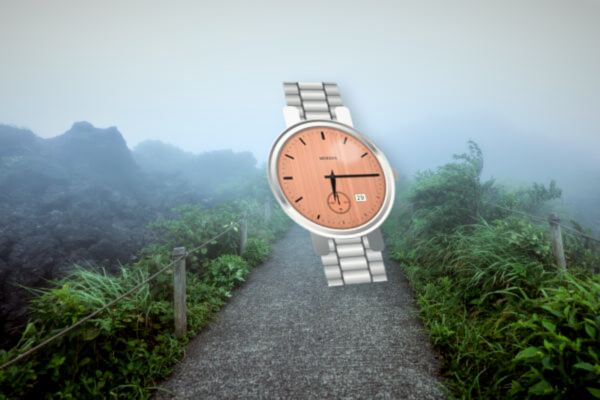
**6:15**
